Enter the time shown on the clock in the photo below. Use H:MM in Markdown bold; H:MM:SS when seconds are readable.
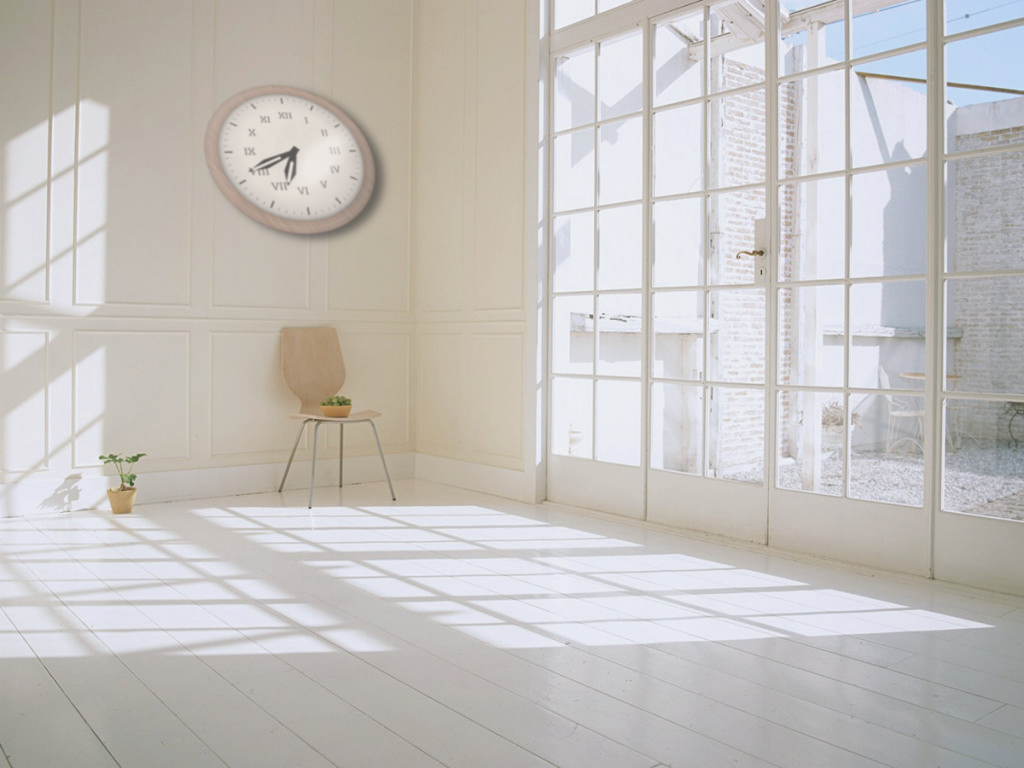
**6:41**
